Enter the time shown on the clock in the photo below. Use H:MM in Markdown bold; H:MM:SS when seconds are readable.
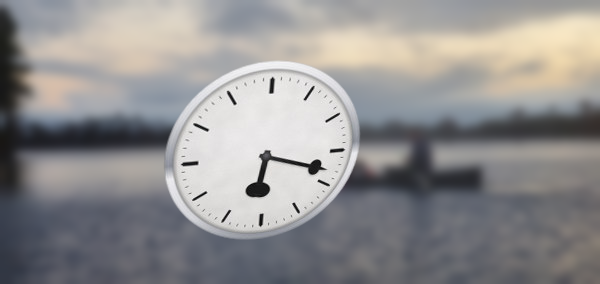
**6:18**
